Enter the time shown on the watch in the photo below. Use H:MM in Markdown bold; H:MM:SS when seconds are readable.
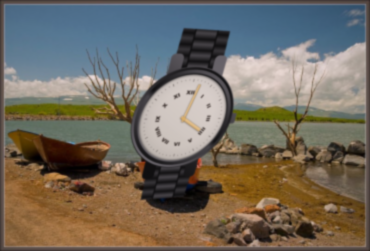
**4:02**
